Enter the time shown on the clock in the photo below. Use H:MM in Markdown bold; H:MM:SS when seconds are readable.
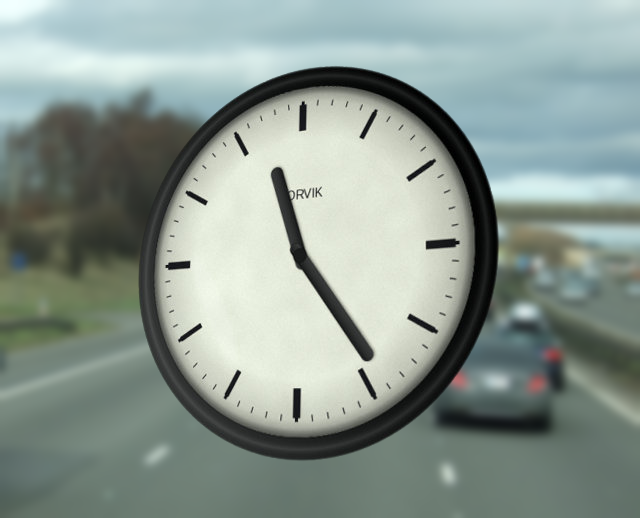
**11:24**
